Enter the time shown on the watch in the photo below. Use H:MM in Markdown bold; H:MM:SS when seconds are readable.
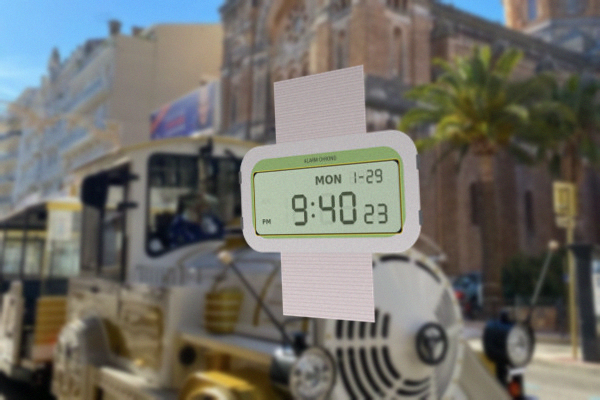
**9:40:23**
